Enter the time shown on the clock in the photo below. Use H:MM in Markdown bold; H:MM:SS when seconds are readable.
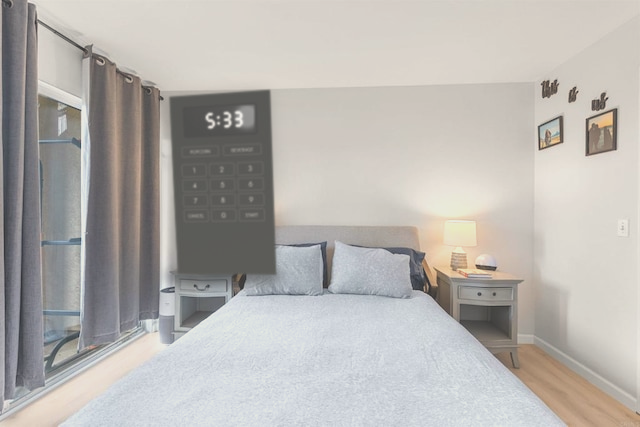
**5:33**
